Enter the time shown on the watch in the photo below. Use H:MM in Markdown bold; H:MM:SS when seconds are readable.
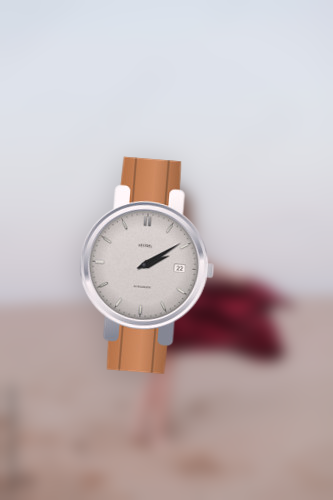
**2:09**
